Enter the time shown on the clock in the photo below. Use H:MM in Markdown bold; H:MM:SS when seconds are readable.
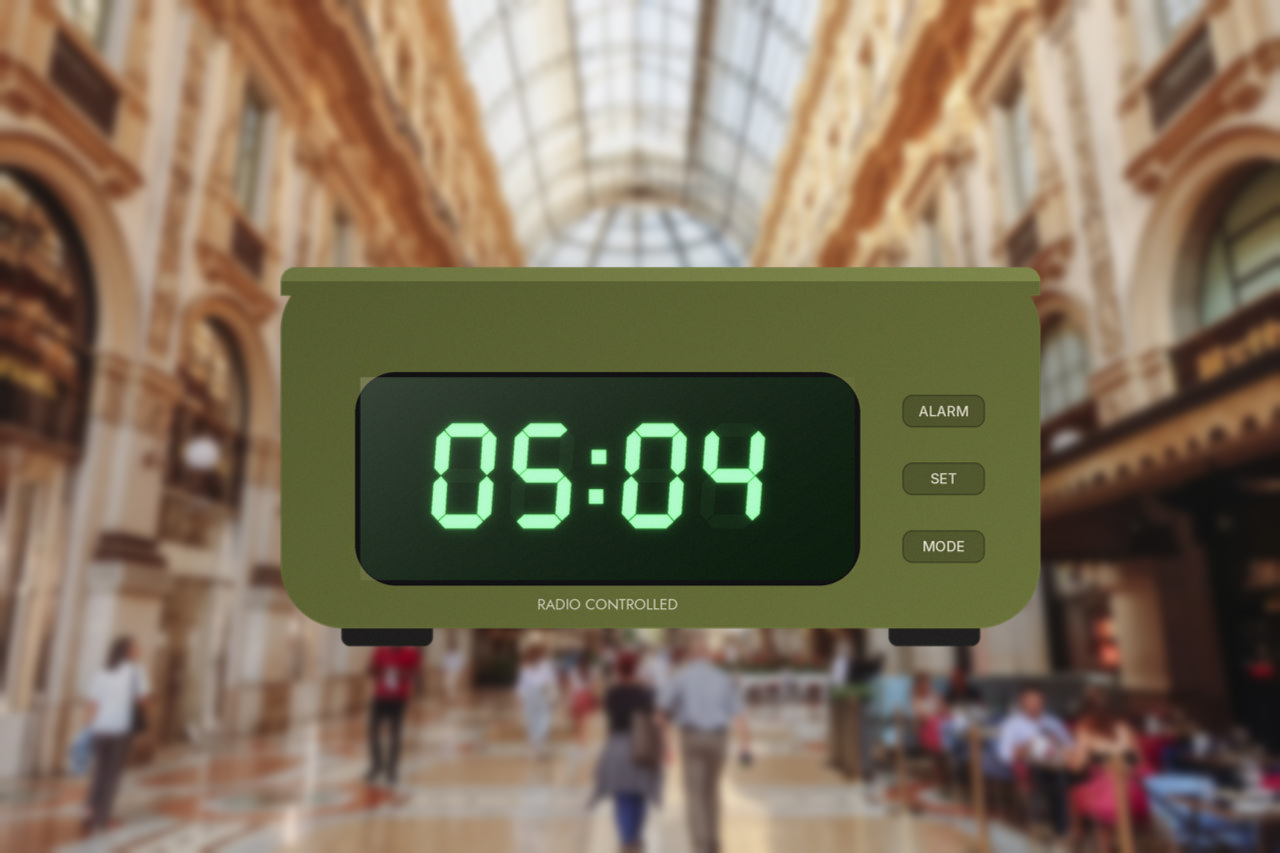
**5:04**
